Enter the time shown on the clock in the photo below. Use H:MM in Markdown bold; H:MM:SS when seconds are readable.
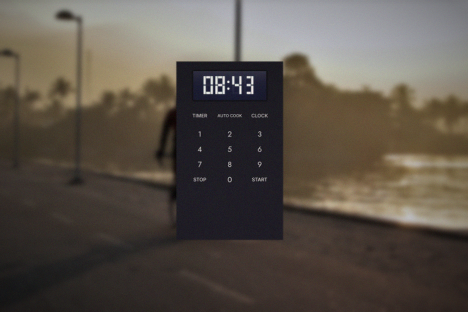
**8:43**
